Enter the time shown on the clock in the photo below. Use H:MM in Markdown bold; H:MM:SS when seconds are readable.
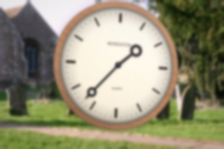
**1:37**
